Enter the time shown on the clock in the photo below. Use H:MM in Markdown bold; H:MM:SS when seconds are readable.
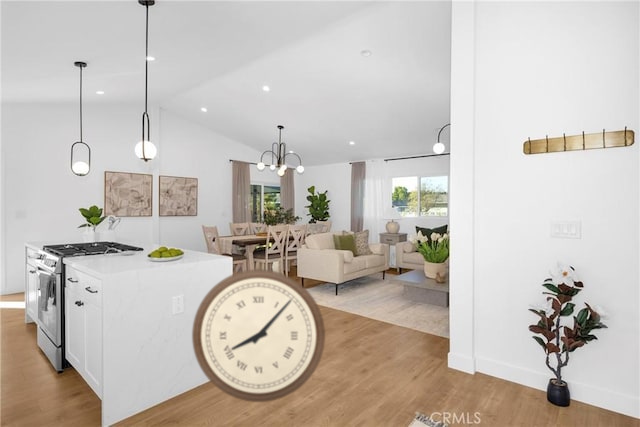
**8:07**
